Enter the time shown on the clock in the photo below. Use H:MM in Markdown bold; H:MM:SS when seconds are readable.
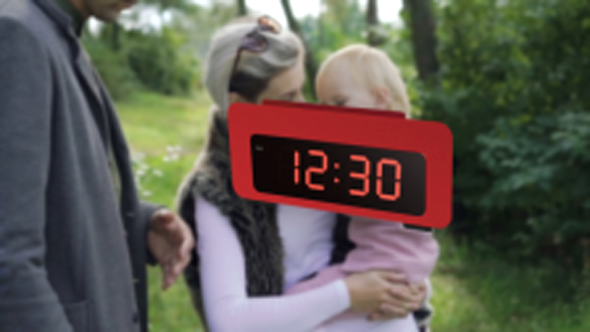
**12:30**
